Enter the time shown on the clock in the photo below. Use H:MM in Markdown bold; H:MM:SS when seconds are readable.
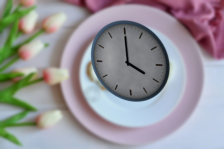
**4:00**
